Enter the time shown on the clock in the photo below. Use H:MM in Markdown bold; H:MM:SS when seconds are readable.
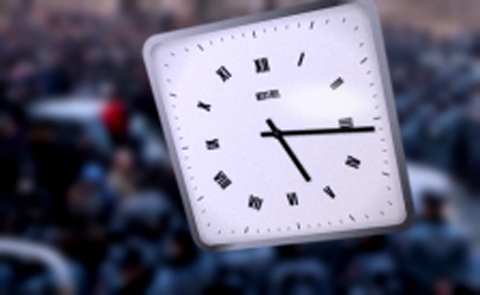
**5:16**
